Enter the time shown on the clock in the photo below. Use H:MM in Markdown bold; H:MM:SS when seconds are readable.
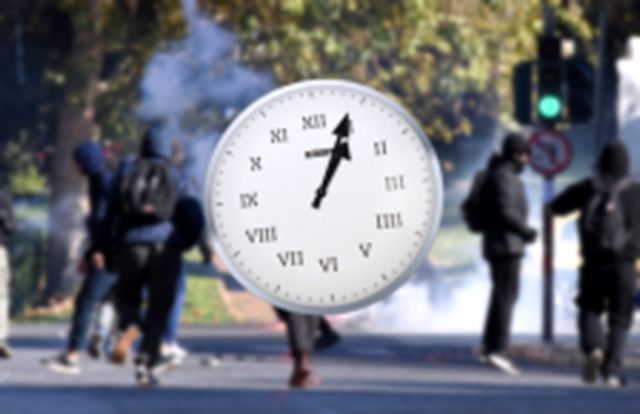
**1:04**
